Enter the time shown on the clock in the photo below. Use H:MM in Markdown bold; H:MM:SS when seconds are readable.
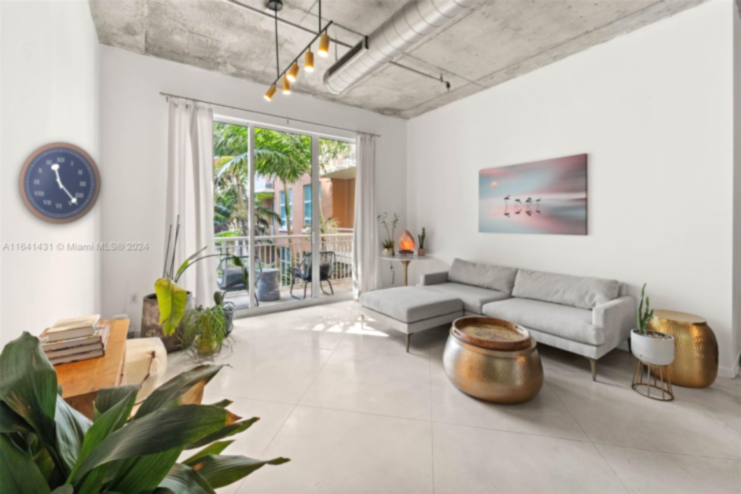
**11:23**
